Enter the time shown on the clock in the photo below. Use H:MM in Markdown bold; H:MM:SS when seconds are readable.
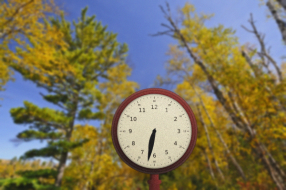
**6:32**
